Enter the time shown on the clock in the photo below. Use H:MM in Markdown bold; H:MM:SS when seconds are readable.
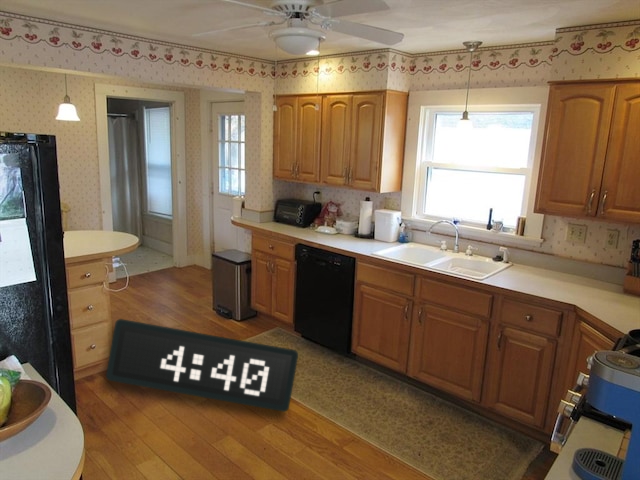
**4:40**
